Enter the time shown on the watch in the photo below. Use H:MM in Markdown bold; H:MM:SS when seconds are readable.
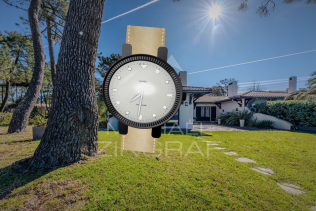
**7:31**
